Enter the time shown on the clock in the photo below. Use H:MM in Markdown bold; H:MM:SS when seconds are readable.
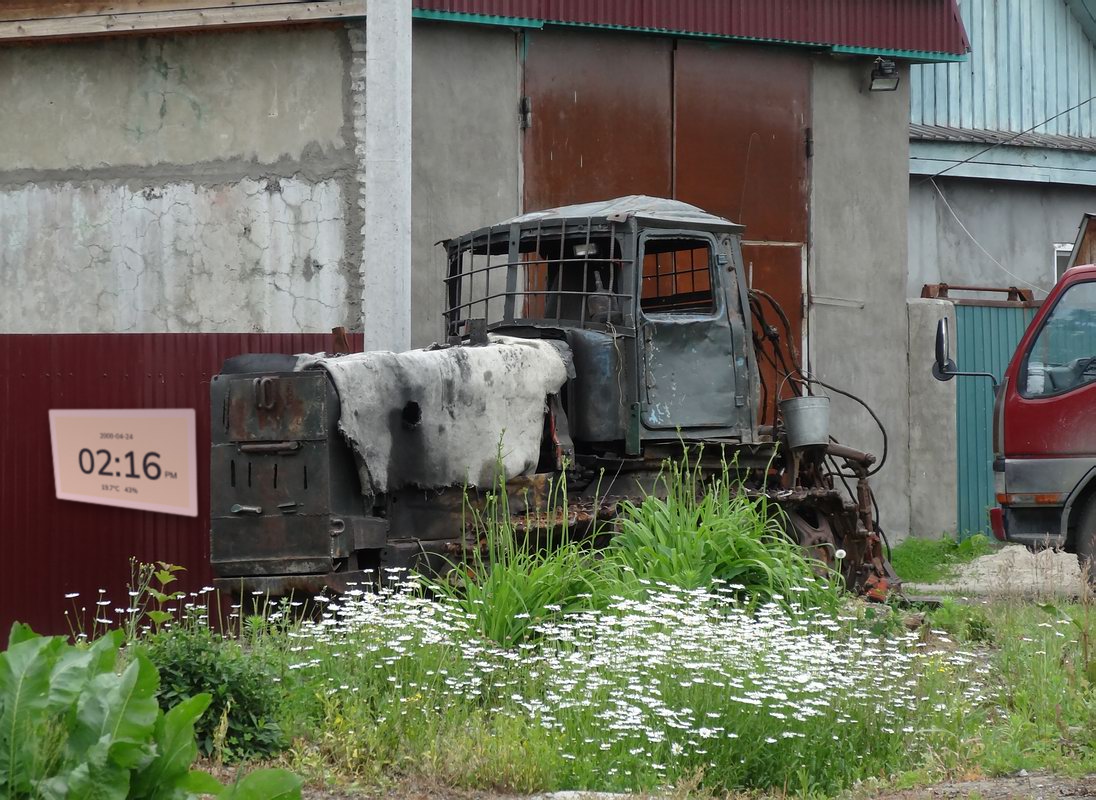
**2:16**
